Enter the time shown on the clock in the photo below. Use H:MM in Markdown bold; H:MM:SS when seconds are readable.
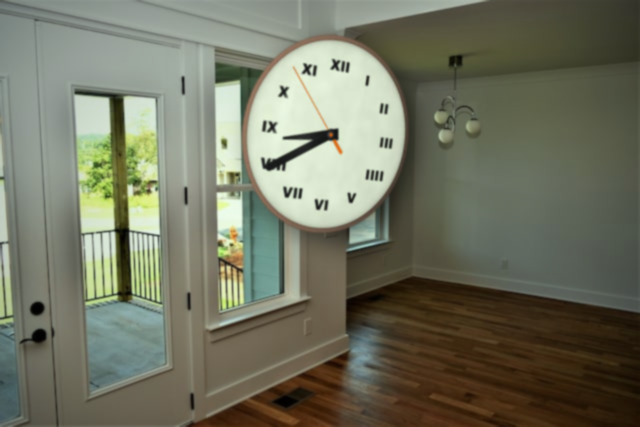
**8:39:53**
